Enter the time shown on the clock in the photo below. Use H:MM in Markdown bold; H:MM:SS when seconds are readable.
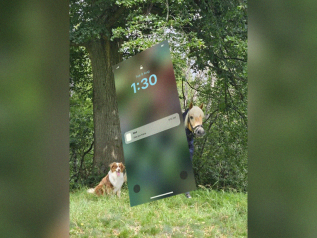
**1:30**
